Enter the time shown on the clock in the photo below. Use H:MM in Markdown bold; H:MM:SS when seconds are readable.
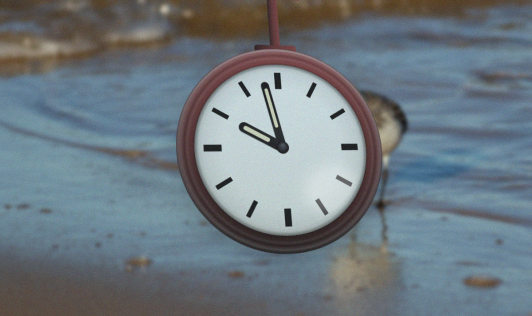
**9:58**
